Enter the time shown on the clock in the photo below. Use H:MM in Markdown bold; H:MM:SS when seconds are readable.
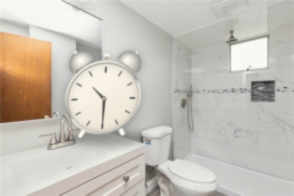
**10:30**
